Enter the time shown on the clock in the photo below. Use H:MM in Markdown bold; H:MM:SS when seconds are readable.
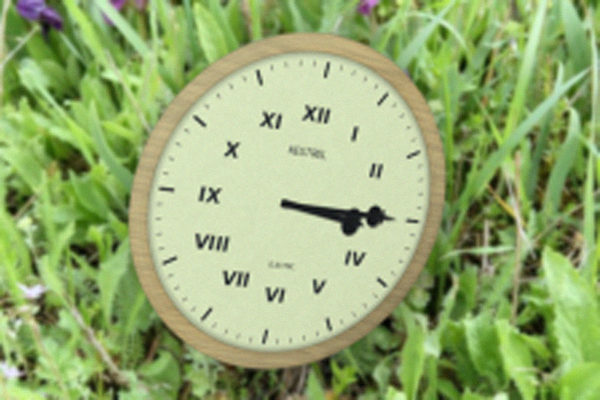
**3:15**
